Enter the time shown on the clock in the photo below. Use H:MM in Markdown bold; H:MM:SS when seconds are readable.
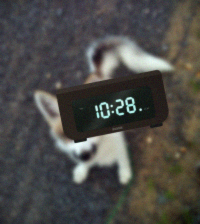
**10:28**
